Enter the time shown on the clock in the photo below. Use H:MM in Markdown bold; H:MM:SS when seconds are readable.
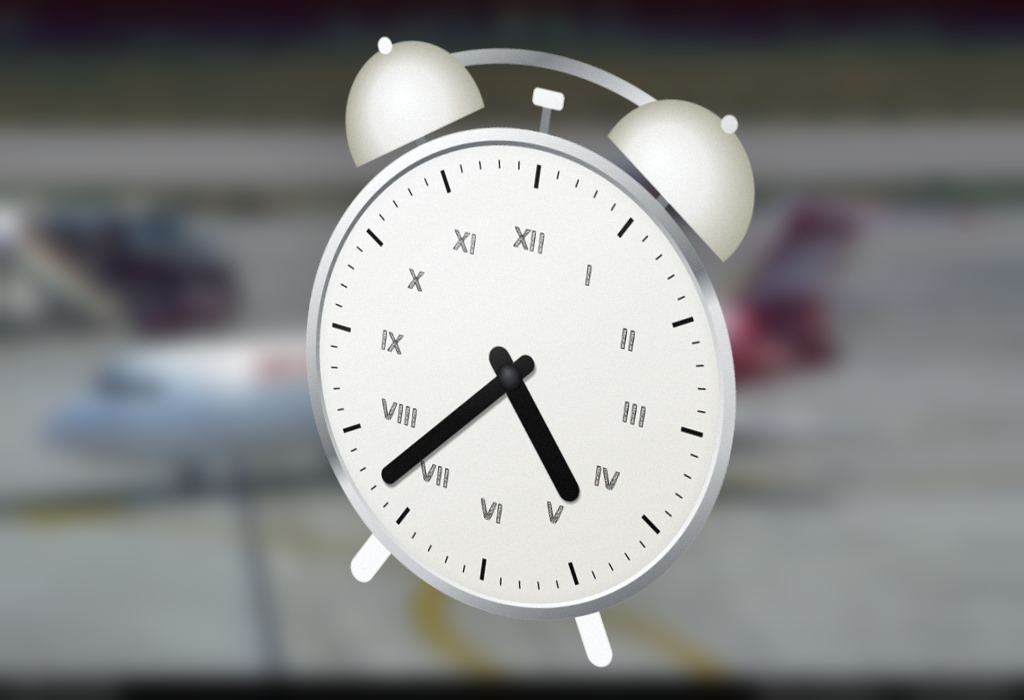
**4:37**
